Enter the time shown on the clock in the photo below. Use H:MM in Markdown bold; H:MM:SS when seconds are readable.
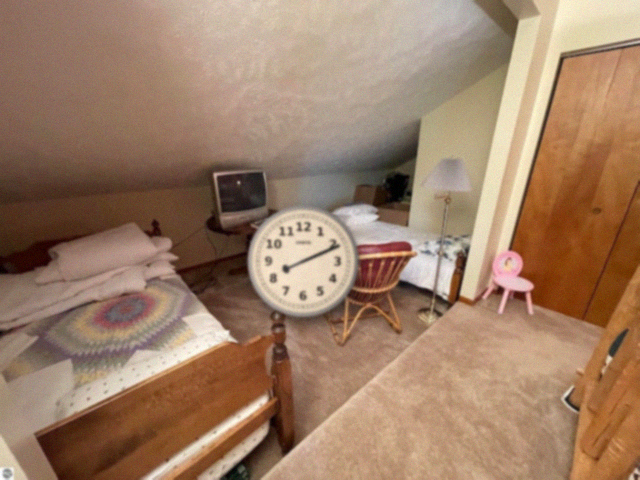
**8:11**
